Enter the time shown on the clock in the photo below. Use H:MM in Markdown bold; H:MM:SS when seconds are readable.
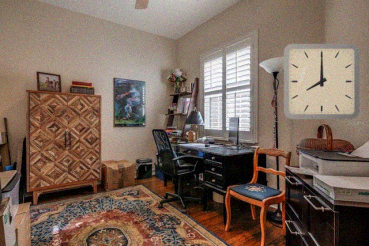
**8:00**
